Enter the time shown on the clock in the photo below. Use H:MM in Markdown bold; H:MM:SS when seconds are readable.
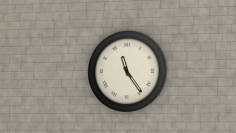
**11:24**
